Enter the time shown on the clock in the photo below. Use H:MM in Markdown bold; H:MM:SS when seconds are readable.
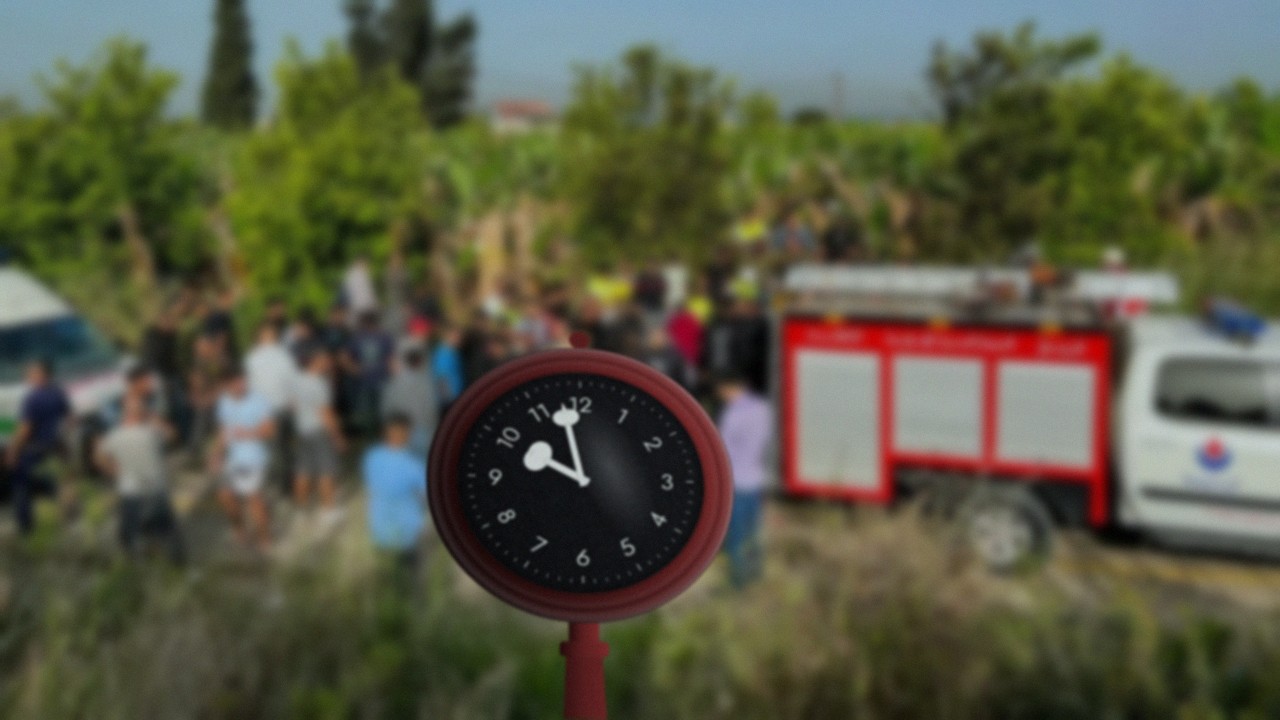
**9:58**
